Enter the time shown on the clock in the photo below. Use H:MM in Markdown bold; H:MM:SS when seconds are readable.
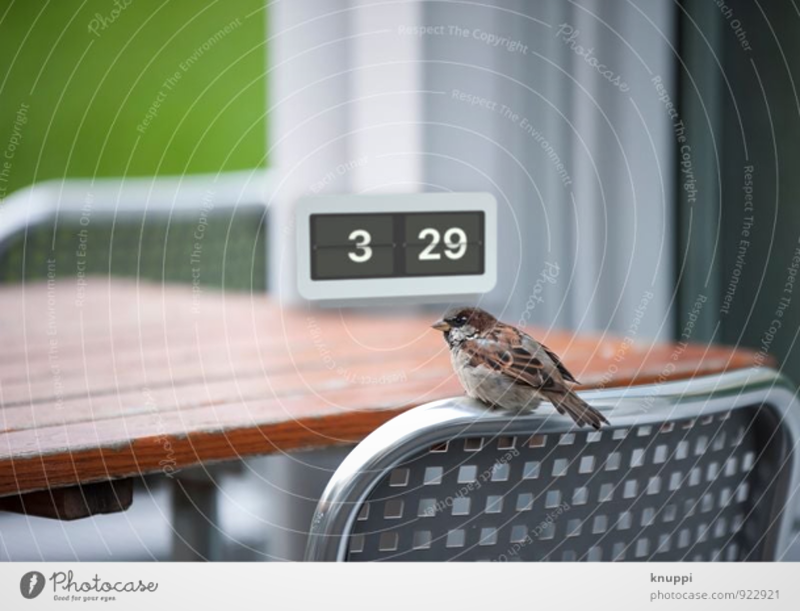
**3:29**
